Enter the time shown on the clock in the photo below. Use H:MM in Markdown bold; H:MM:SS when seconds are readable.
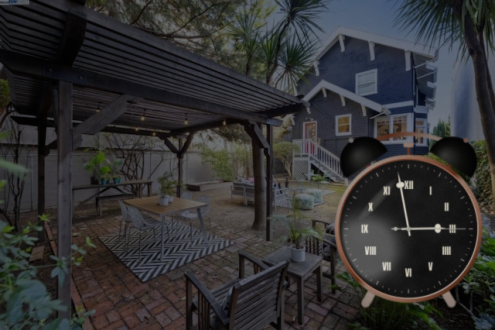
**2:58:15**
